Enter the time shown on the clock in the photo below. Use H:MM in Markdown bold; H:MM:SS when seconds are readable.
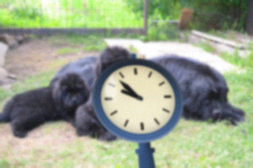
**9:53**
